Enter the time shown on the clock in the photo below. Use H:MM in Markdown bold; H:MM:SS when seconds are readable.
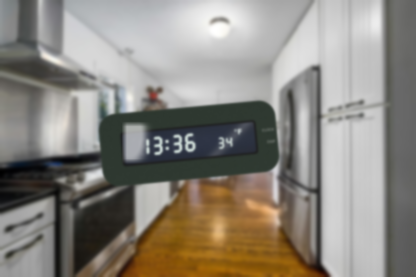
**13:36**
